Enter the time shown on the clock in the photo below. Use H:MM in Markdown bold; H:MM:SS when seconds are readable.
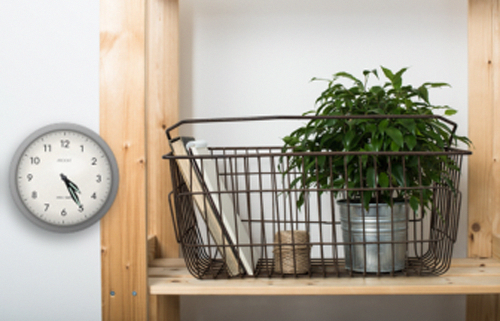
**4:25**
